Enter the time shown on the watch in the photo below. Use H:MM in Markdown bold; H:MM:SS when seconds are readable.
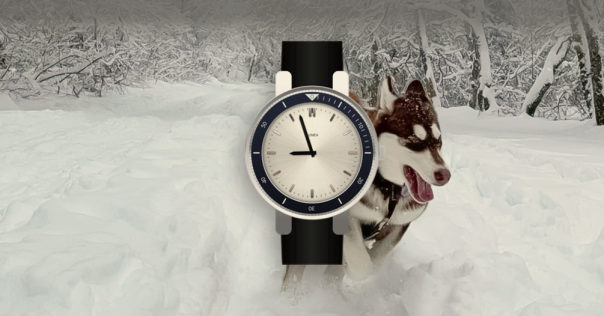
**8:57**
